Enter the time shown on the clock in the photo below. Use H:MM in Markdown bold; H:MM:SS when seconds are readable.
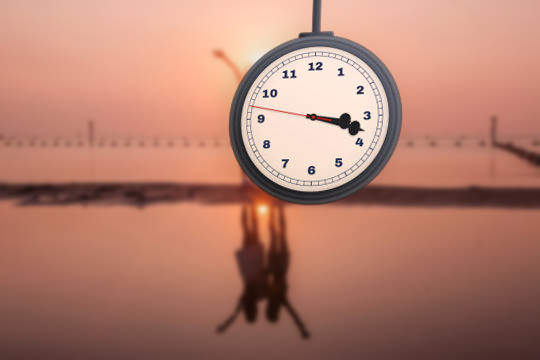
**3:17:47**
